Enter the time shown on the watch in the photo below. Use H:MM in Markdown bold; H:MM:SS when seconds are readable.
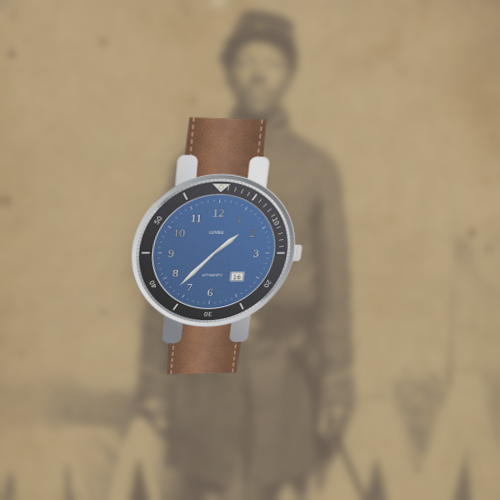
**1:37**
